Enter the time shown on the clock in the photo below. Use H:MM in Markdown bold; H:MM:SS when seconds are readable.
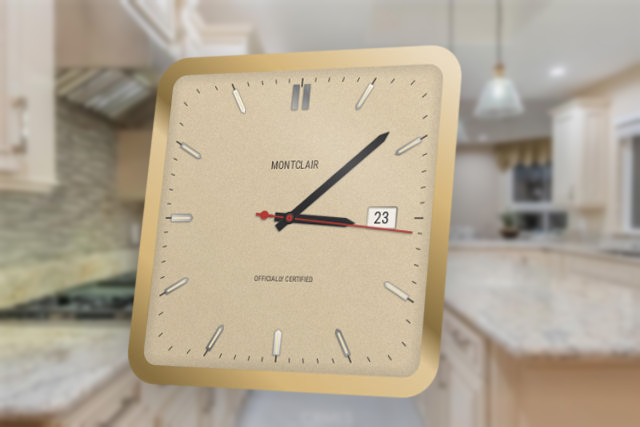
**3:08:16**
